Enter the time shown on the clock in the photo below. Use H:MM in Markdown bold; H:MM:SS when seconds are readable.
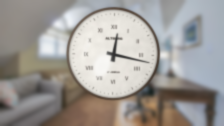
**12:17**
